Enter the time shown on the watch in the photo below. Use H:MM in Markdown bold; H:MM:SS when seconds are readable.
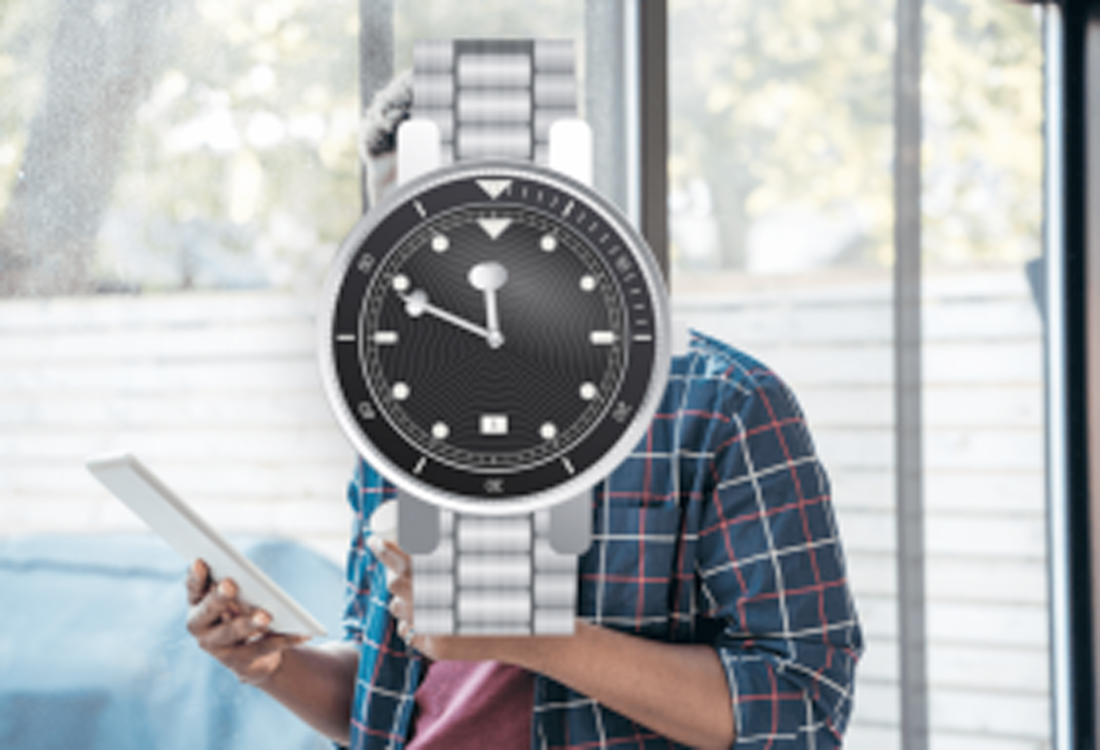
**11:49**
